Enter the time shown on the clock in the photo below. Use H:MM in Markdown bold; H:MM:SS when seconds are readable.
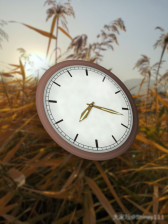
**7:17**
